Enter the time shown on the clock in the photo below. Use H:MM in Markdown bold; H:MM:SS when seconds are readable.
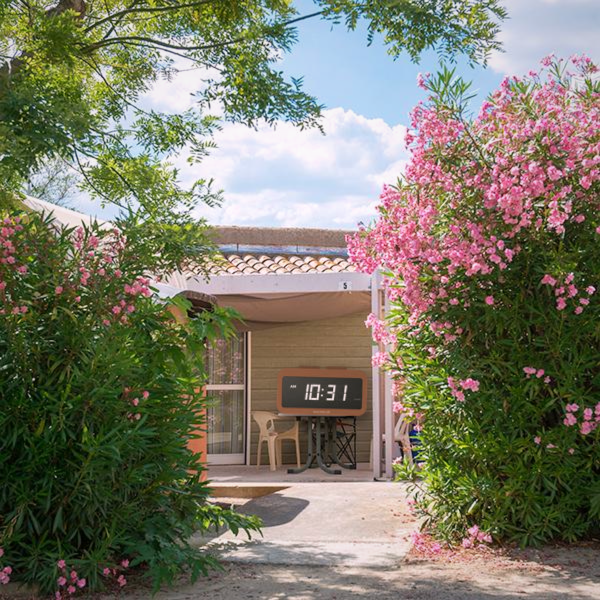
**10:31**
